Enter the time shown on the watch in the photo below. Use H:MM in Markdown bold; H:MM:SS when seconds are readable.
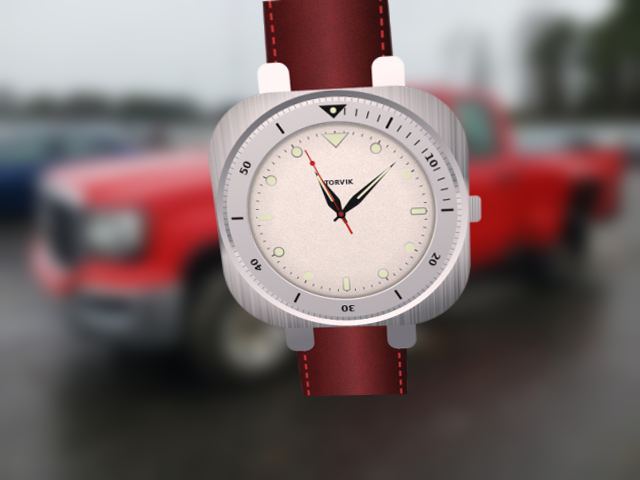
**11:07:56**
